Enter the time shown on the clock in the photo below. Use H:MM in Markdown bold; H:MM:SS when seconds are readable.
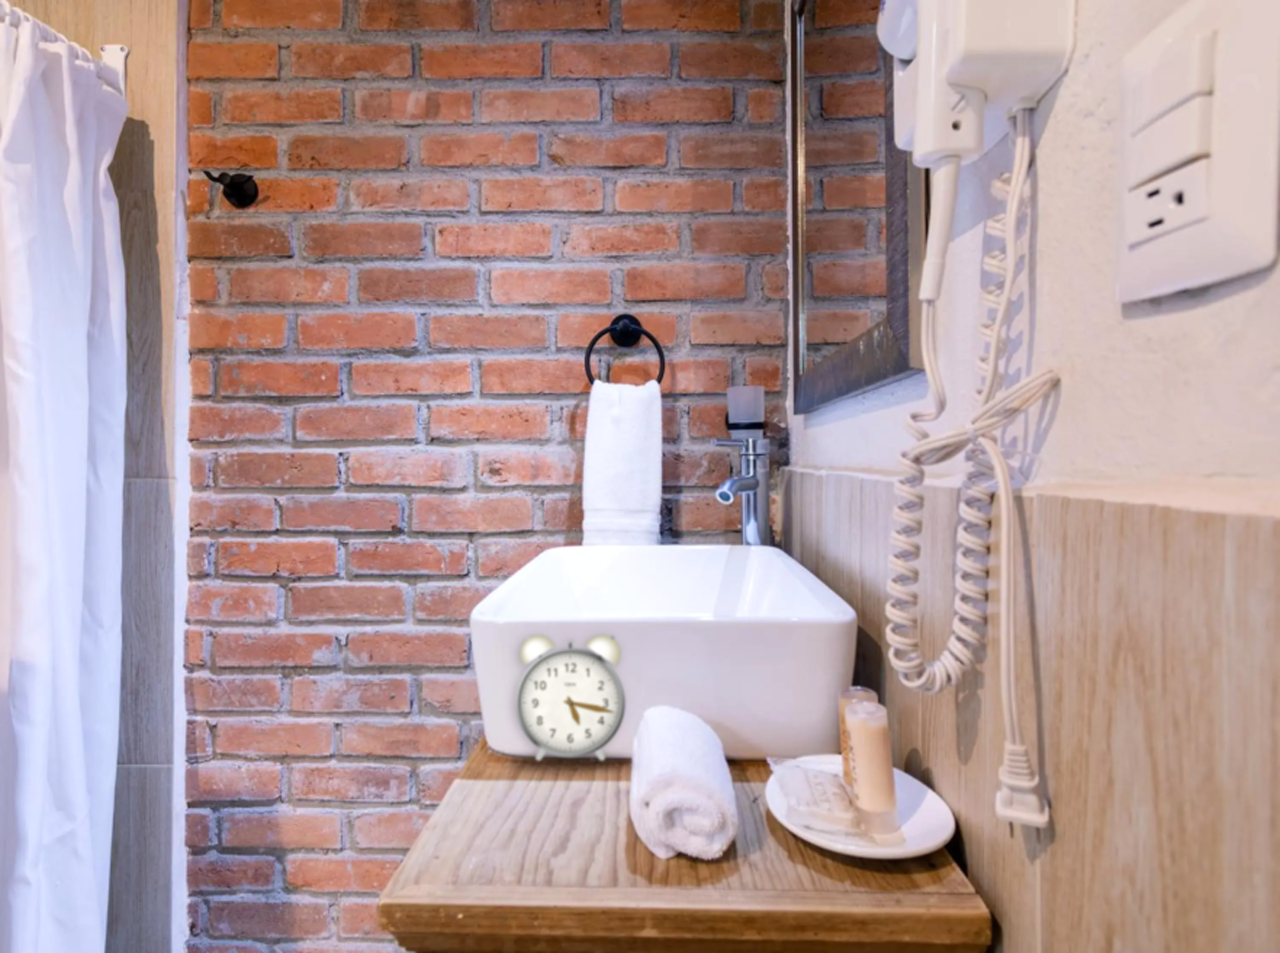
**5:17**
